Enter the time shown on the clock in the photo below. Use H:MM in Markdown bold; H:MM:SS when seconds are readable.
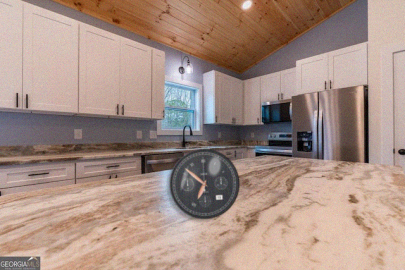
**6:52**
